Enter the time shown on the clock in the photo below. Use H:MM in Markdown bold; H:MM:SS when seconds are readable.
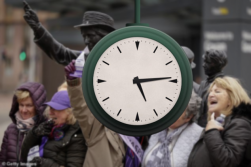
**5:14**
